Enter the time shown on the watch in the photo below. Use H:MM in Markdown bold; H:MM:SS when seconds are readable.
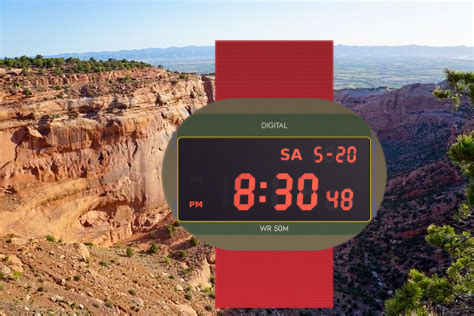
**8:30:48**
